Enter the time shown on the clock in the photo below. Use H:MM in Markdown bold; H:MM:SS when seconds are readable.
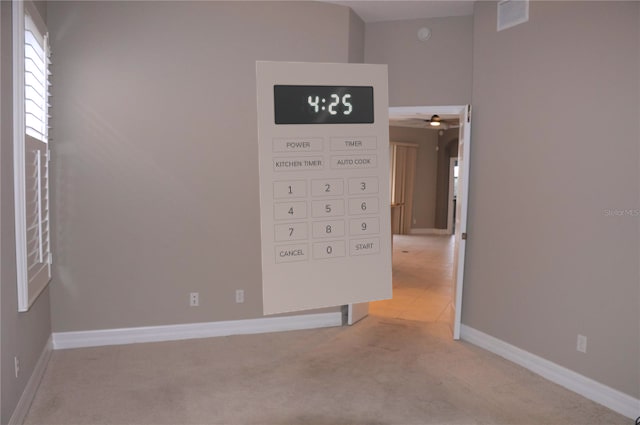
**4:25**
